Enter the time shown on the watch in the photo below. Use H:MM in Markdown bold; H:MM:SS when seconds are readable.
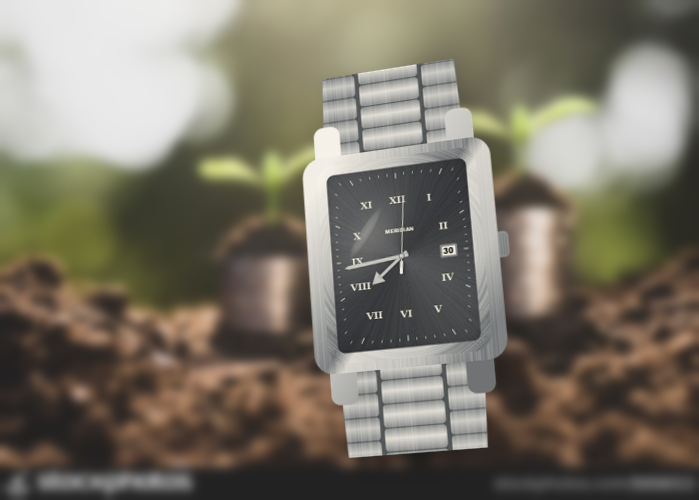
**7:44:01**
